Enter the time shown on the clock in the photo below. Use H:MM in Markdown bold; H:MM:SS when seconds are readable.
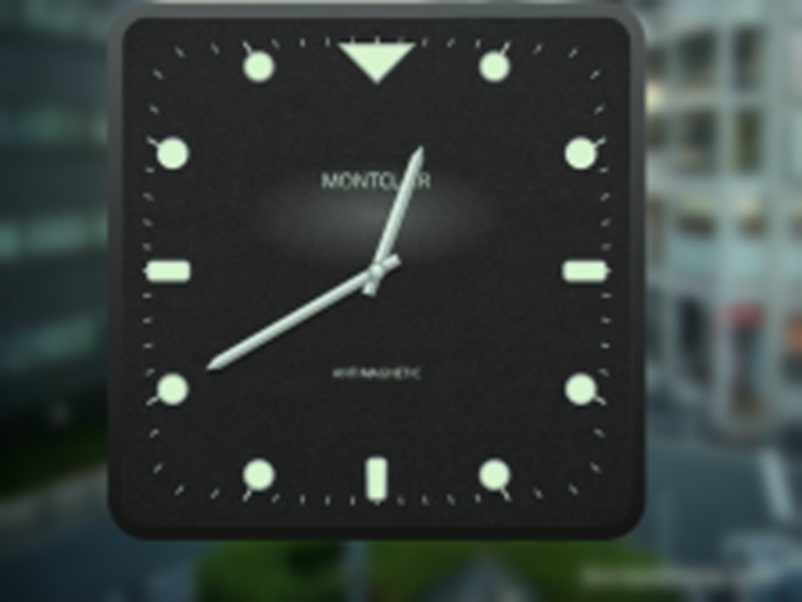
**12:40**
